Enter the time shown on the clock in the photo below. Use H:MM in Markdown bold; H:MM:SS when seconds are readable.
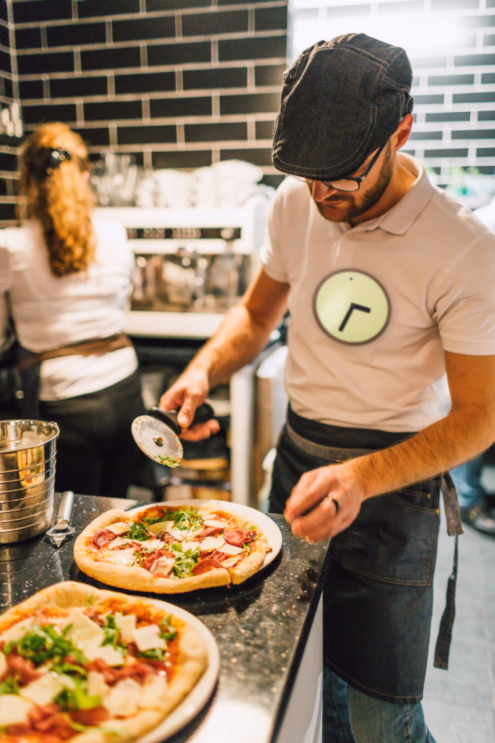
**3:35**
